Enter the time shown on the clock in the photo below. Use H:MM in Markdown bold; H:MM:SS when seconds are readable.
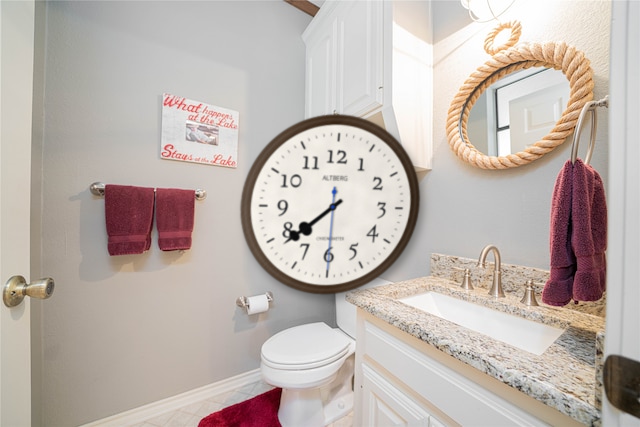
**7:38:30**
